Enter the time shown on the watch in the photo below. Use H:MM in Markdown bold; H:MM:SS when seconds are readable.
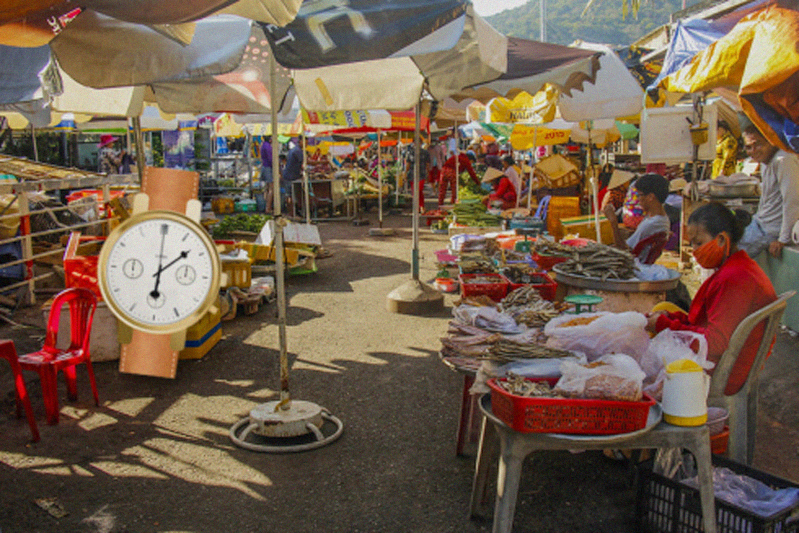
**6:08**
